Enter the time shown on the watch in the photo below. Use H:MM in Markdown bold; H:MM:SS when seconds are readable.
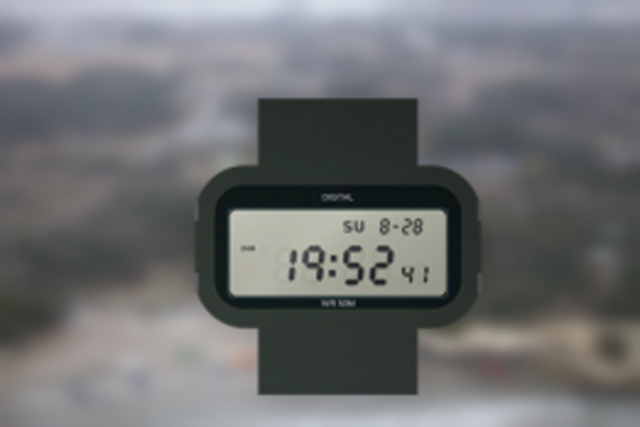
**19:52:41**
